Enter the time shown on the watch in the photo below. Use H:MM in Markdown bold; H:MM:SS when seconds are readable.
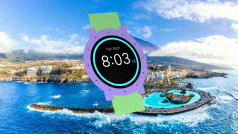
**8:03**
